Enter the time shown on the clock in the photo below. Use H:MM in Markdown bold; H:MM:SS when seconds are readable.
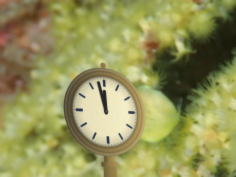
**11:58**
